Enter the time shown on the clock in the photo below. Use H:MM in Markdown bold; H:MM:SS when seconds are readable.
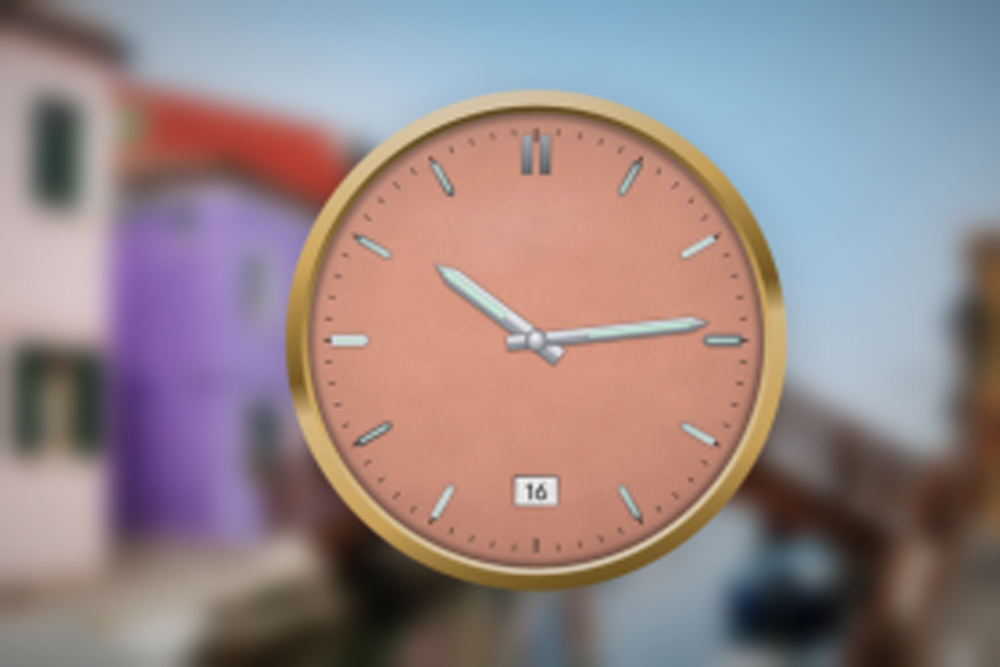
**10:14**
